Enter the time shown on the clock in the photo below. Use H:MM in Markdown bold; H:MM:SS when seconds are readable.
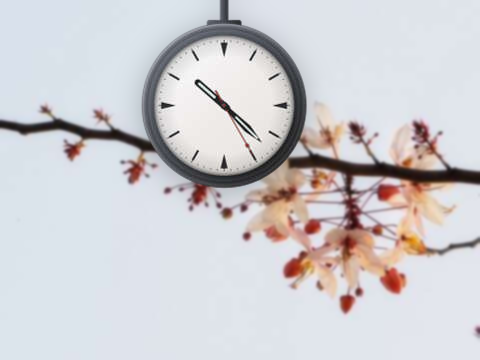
**10:22:25**
